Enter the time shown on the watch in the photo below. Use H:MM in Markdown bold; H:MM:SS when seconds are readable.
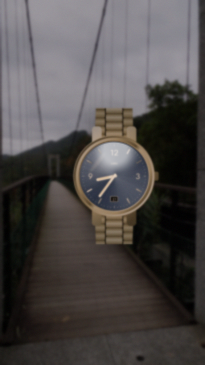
**8:36**
